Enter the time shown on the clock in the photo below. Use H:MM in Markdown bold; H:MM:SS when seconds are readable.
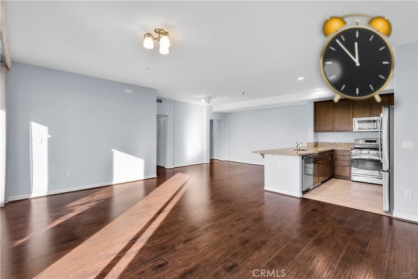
**11:53**
